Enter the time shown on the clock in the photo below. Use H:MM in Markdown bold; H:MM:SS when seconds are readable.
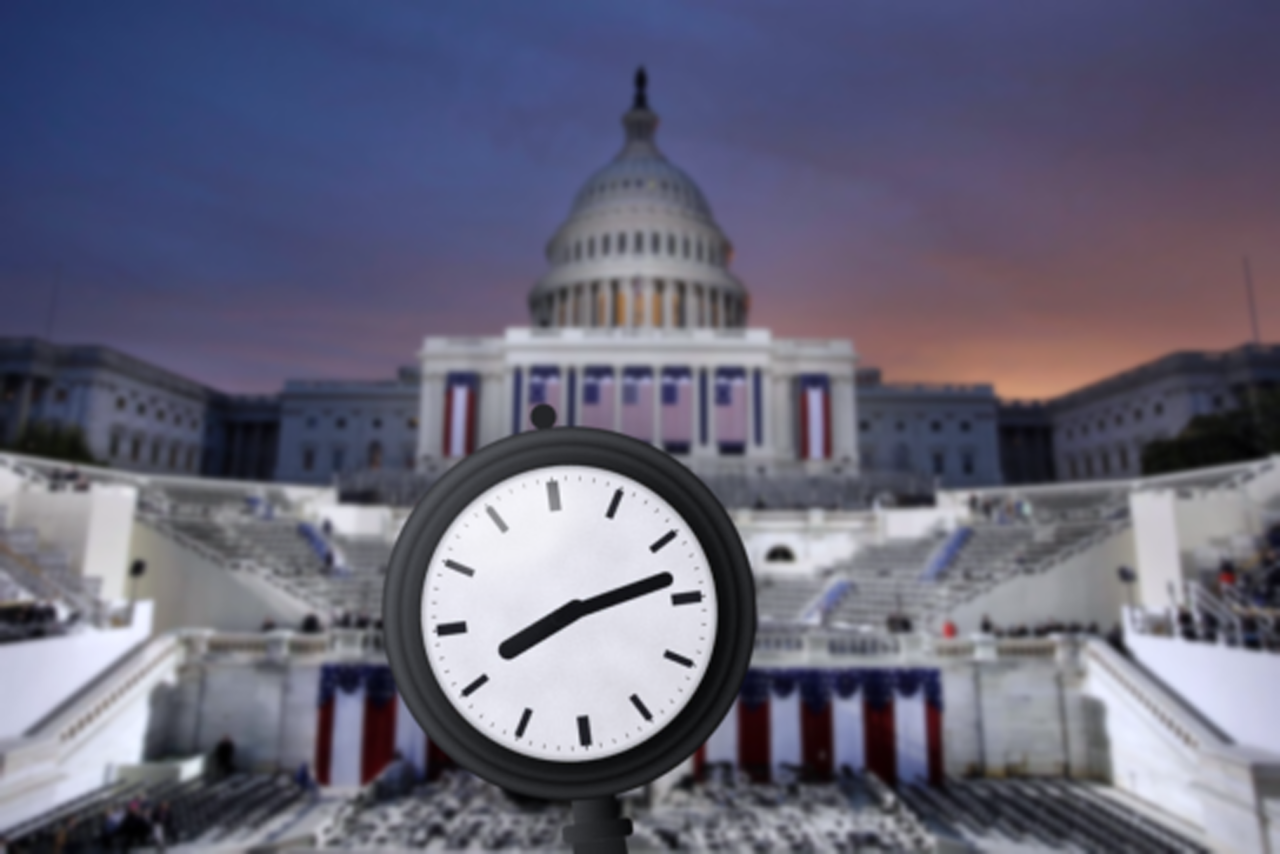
**8:13**
